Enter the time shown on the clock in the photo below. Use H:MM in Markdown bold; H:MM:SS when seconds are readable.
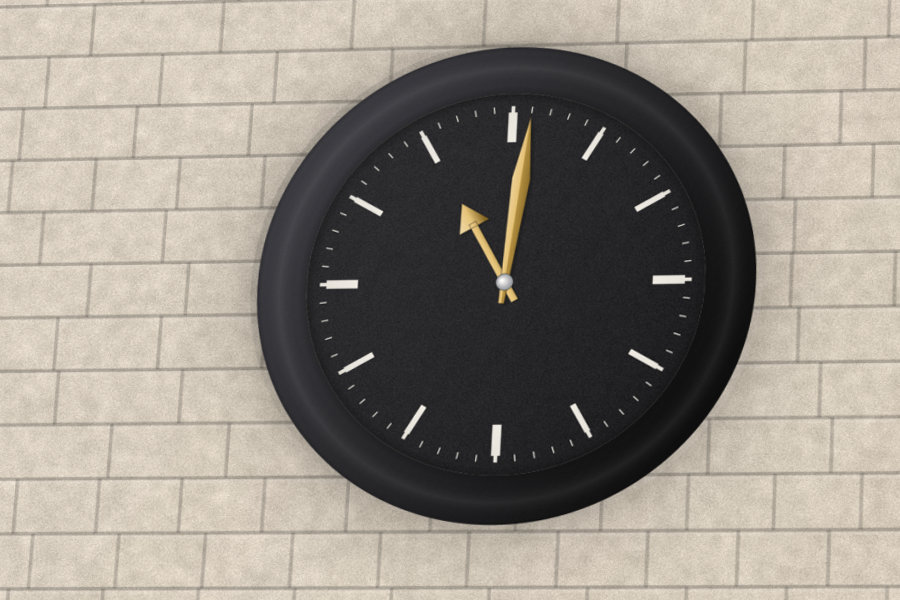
**11:01**
